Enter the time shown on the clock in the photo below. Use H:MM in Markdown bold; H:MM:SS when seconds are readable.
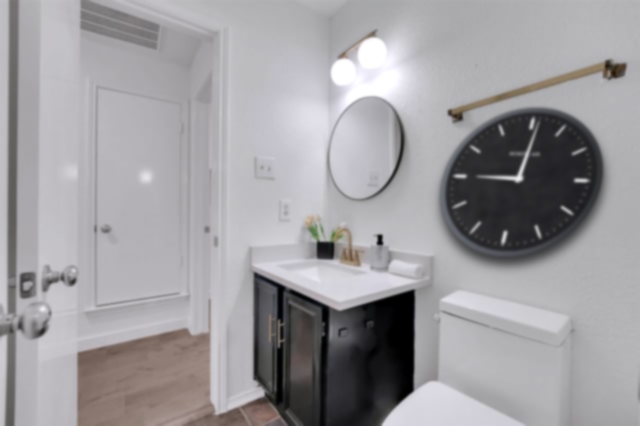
**9:01**
